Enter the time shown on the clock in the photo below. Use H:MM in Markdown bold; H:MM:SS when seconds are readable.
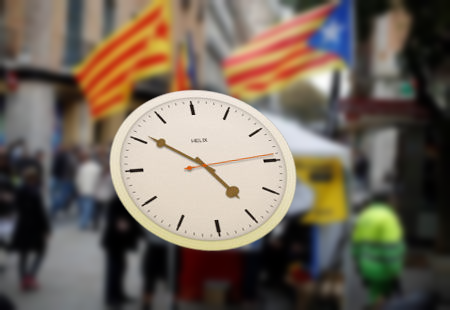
**4:51:14**
